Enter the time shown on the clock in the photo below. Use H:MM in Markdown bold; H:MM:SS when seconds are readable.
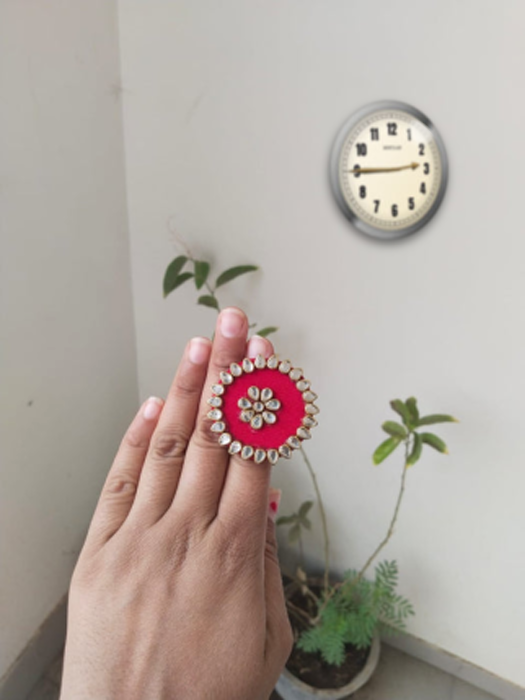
**2:45**
